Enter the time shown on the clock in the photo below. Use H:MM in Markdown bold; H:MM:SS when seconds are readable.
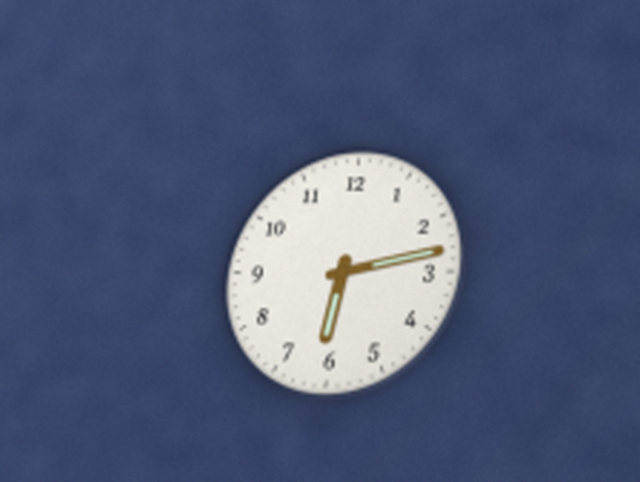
**6:13**
